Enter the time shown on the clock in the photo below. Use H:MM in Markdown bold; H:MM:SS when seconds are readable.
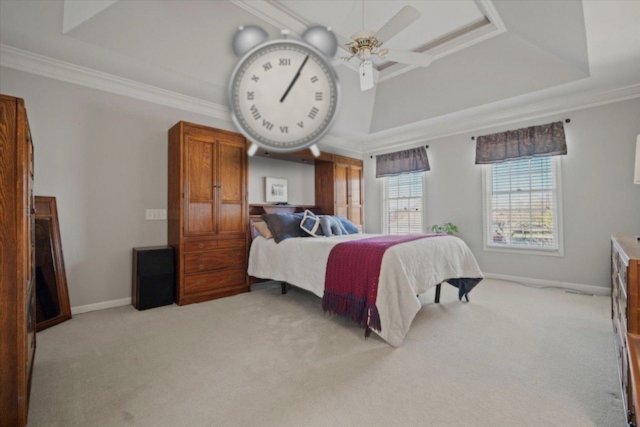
**1:05**
